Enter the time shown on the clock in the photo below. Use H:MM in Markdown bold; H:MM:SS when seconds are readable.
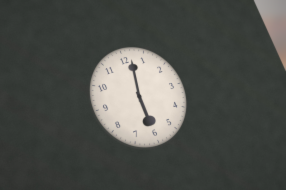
**6:02**
